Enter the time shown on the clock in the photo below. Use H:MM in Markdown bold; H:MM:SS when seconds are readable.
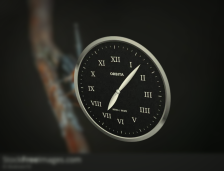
**7:07**
